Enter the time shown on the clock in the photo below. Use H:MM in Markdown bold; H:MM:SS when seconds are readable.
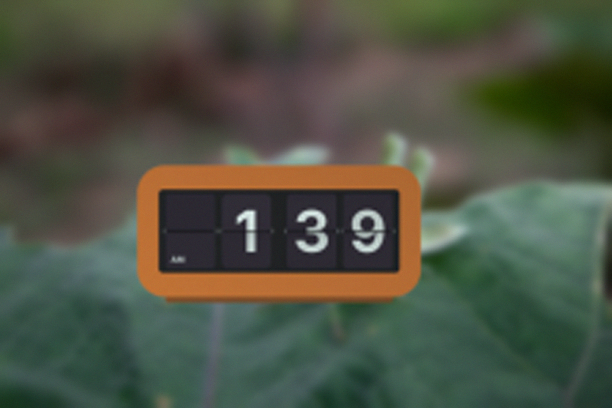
**1:39**
